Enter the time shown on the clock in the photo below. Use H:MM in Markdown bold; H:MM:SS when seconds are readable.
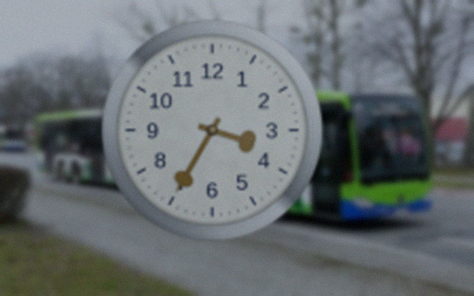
**3:35**
